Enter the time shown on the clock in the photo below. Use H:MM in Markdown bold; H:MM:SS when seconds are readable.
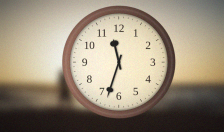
**11:33**
